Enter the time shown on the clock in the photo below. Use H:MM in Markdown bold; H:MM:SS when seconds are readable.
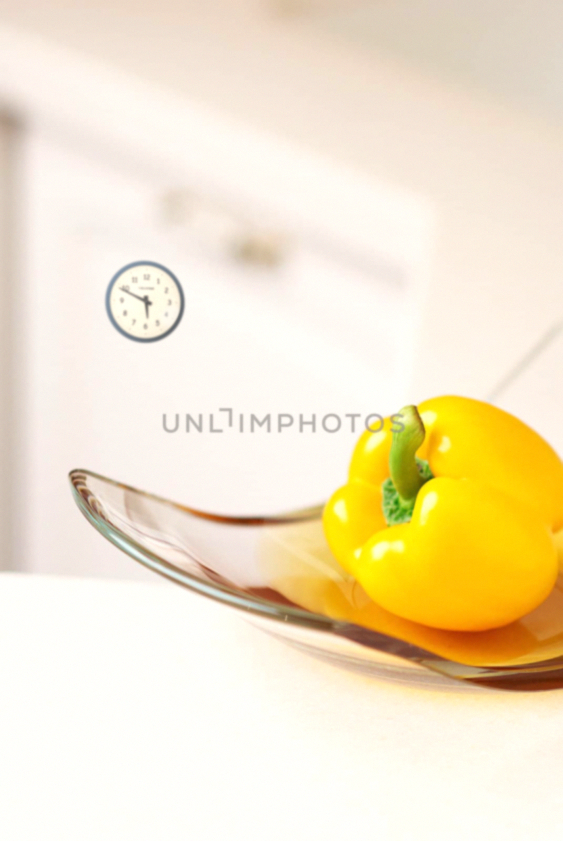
**5:49**
